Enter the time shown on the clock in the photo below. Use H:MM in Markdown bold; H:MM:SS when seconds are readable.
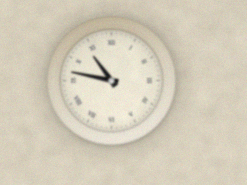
**10:47**
